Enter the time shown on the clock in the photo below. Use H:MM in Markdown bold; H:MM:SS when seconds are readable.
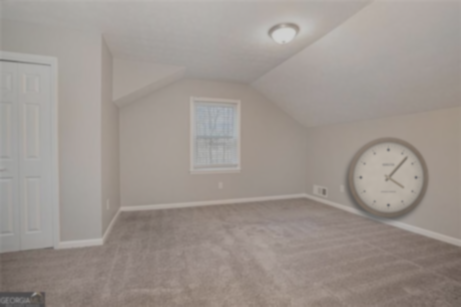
**4:07**
